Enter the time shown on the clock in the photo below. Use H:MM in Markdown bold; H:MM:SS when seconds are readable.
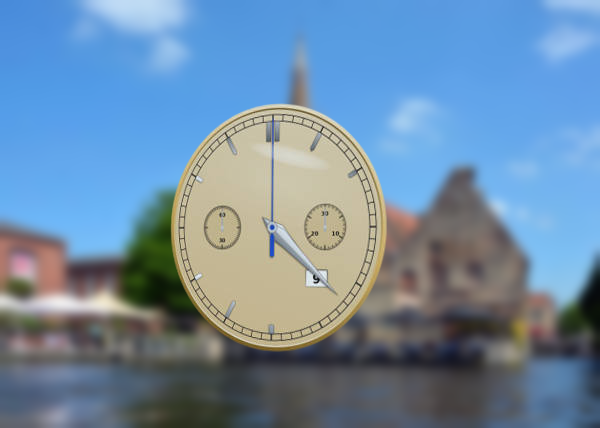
**4:22**
